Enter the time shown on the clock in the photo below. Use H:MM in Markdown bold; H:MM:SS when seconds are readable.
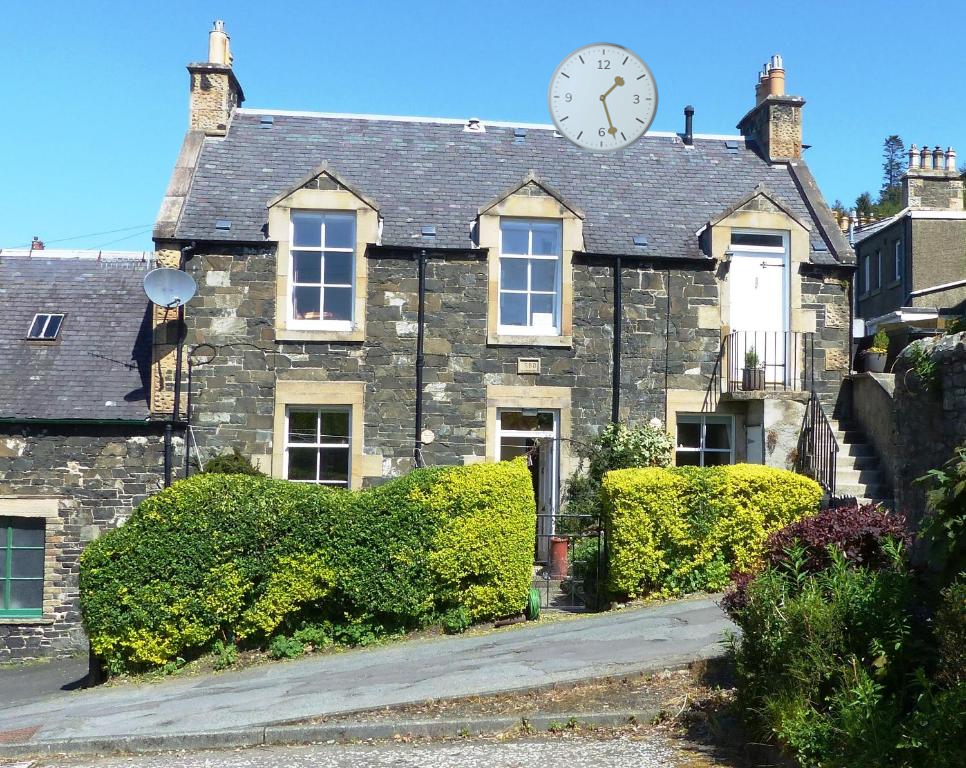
**1:27**
